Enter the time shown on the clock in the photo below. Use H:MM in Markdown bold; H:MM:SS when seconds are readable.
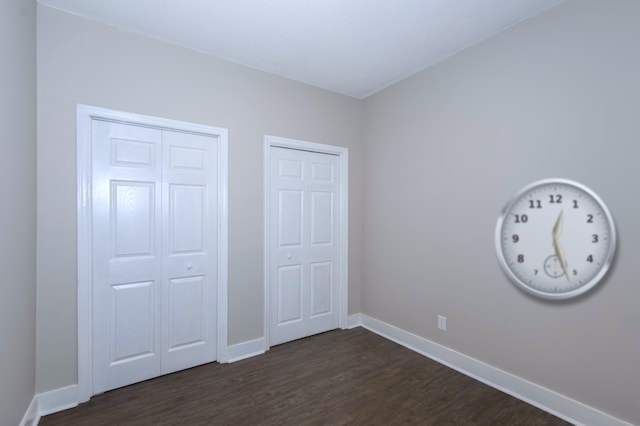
**12:27**
